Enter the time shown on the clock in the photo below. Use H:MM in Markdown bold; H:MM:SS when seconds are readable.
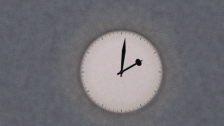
**2:01**
